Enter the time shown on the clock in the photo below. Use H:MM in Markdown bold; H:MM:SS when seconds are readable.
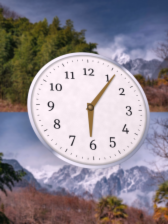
**6:06**
